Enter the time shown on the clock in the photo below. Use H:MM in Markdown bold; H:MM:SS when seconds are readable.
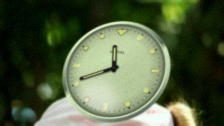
**11:41**
